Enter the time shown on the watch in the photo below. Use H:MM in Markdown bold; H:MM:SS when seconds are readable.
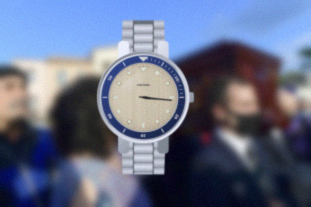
**3:16**
